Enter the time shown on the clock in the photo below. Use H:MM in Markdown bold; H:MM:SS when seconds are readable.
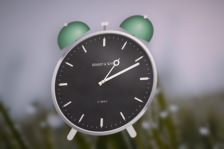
**1:11**
